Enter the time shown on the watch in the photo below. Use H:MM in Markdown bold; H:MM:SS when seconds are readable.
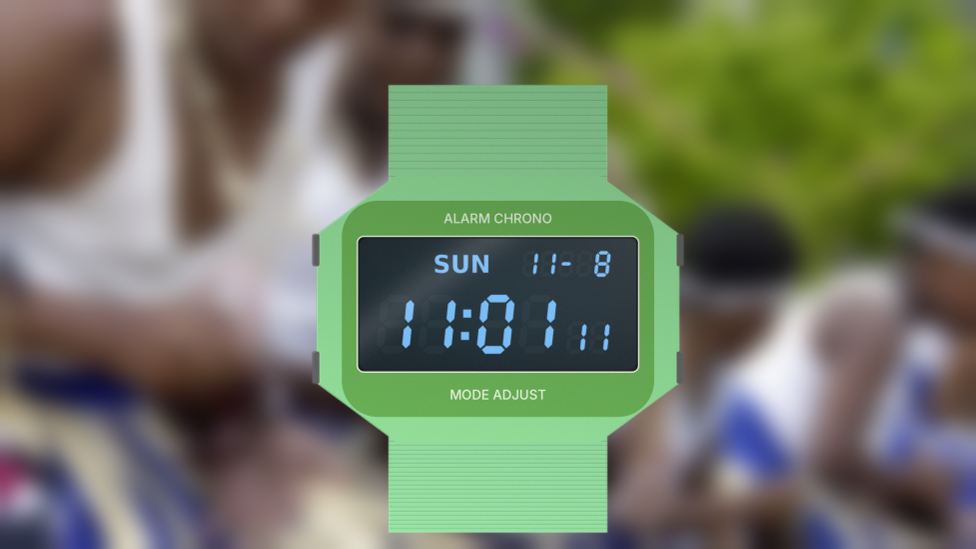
**11:01:11**
